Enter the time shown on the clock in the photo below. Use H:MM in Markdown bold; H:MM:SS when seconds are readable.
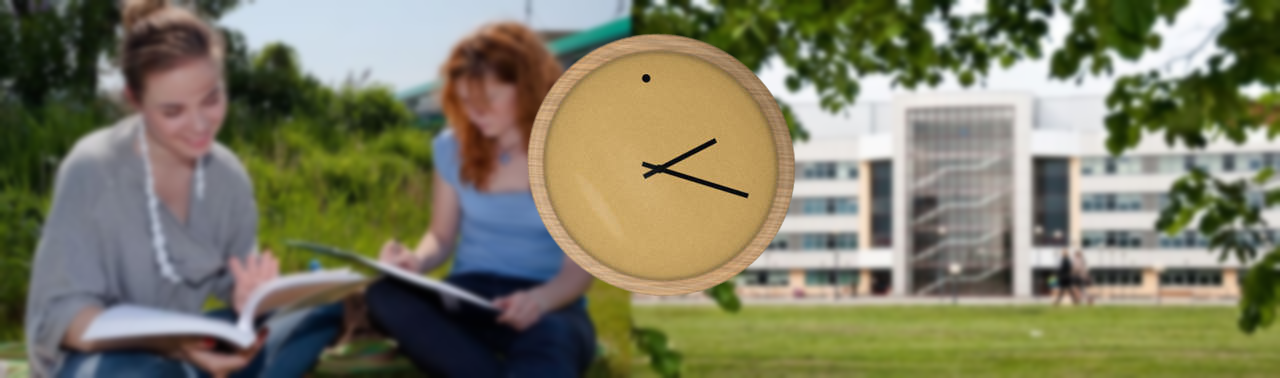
**2:19**
